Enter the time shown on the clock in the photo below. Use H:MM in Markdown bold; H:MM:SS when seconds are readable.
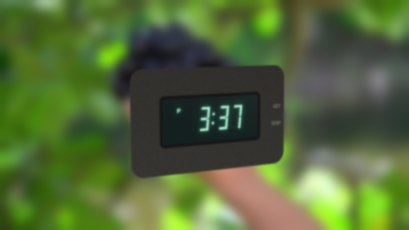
**3:37**
